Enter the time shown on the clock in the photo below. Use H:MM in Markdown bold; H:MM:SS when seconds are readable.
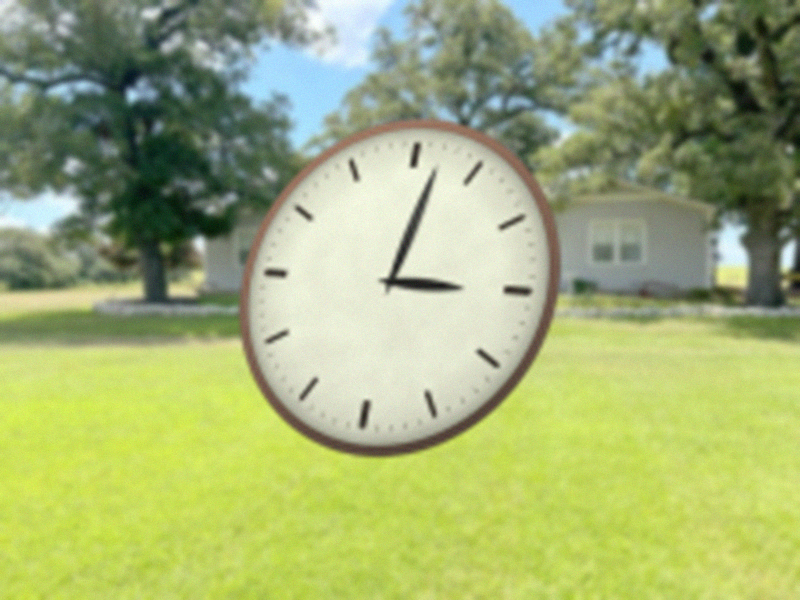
**3:02**
